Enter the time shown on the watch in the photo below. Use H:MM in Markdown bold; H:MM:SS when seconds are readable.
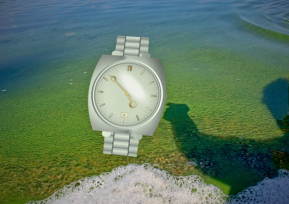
**4:52**
